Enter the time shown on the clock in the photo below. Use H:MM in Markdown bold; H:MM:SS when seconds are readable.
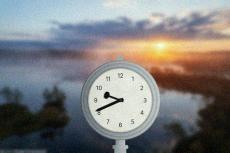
**9:41**
